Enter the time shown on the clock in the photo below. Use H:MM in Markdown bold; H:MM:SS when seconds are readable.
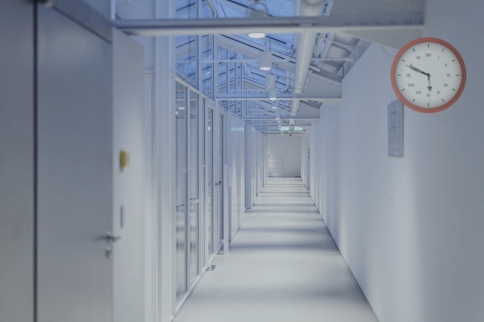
**5:49**
